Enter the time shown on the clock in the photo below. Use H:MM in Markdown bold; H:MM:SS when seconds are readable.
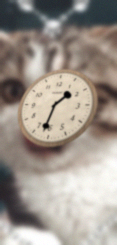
**1:32**
